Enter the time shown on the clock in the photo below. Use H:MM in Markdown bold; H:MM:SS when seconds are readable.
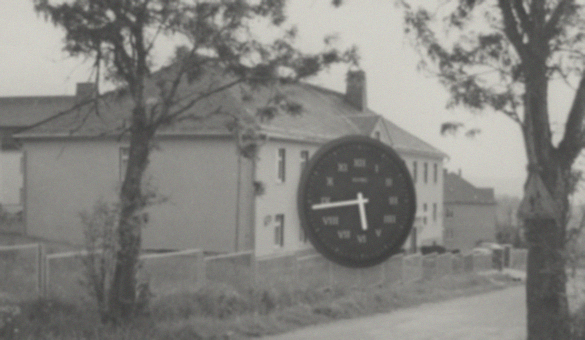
**5:44**
